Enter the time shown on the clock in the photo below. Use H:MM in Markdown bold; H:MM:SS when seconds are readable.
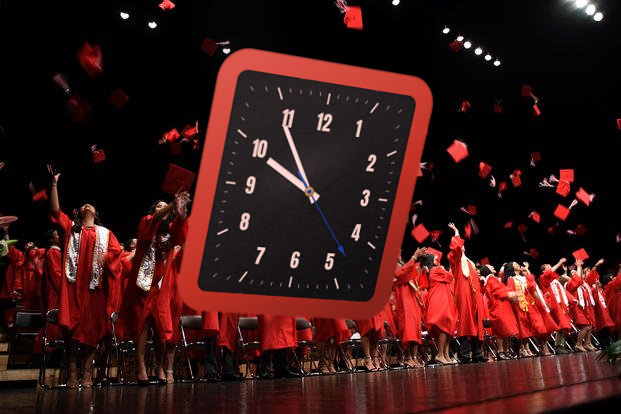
**9:54:23**
